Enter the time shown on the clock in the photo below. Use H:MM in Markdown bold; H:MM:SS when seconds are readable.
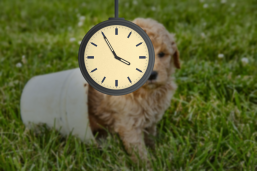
**3:55**
